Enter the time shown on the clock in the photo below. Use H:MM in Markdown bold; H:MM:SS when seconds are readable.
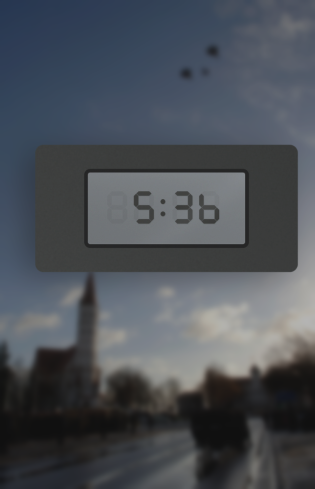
**5:36**
